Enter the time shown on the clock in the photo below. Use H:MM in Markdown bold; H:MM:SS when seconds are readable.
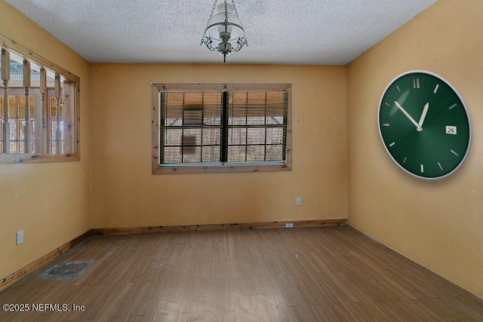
**12:52**
